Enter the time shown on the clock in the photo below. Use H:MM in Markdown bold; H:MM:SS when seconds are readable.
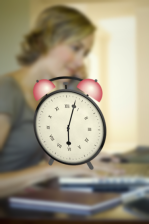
**6:03**
